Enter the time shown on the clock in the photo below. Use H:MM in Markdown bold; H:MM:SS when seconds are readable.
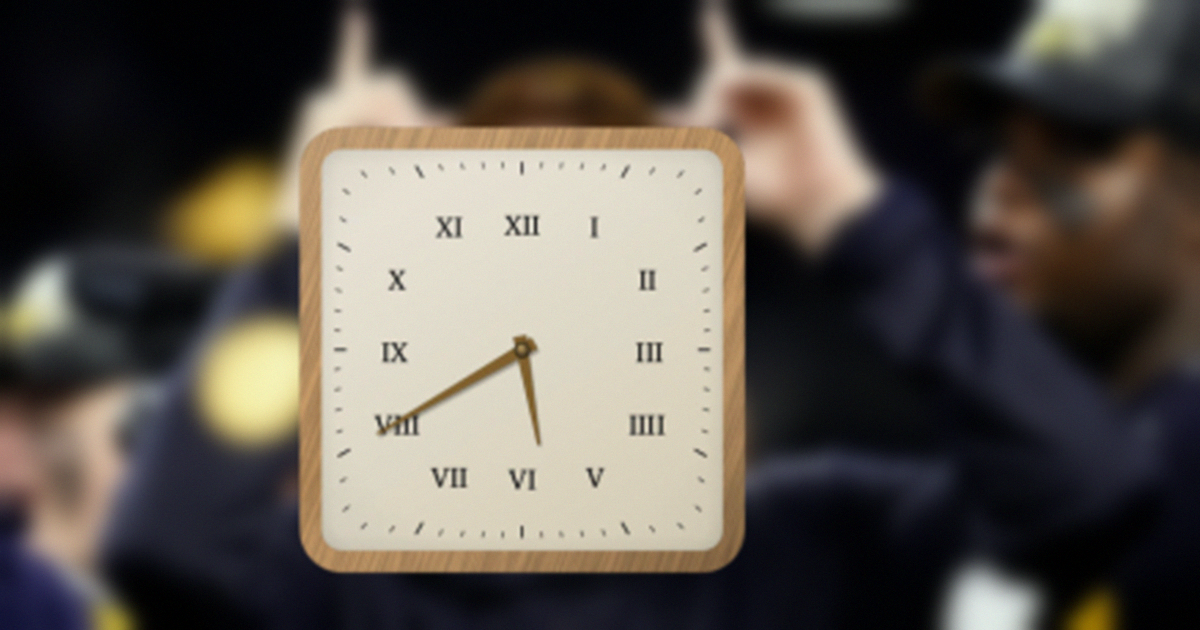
**5:40**
